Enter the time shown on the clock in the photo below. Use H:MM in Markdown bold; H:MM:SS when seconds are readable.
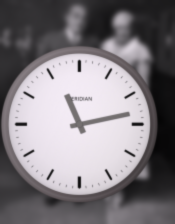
**11:13**
